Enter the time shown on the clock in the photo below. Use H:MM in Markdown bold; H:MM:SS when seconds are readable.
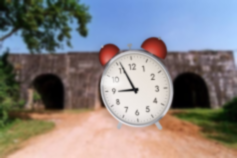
**8:56**
